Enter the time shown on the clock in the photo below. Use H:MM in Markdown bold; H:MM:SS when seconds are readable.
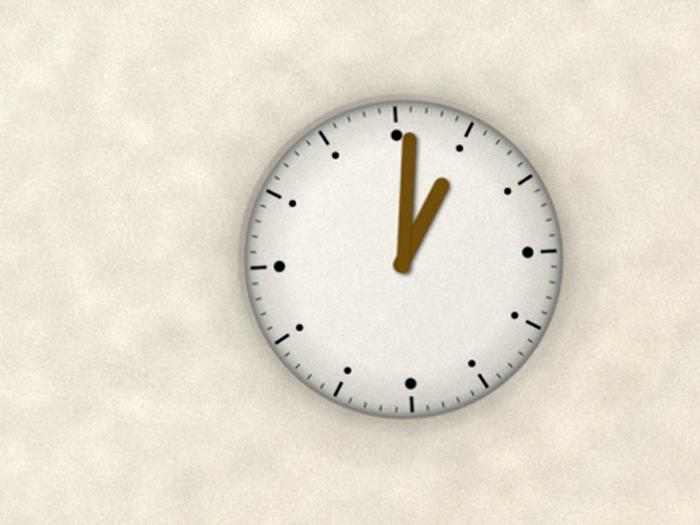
**1:01**
